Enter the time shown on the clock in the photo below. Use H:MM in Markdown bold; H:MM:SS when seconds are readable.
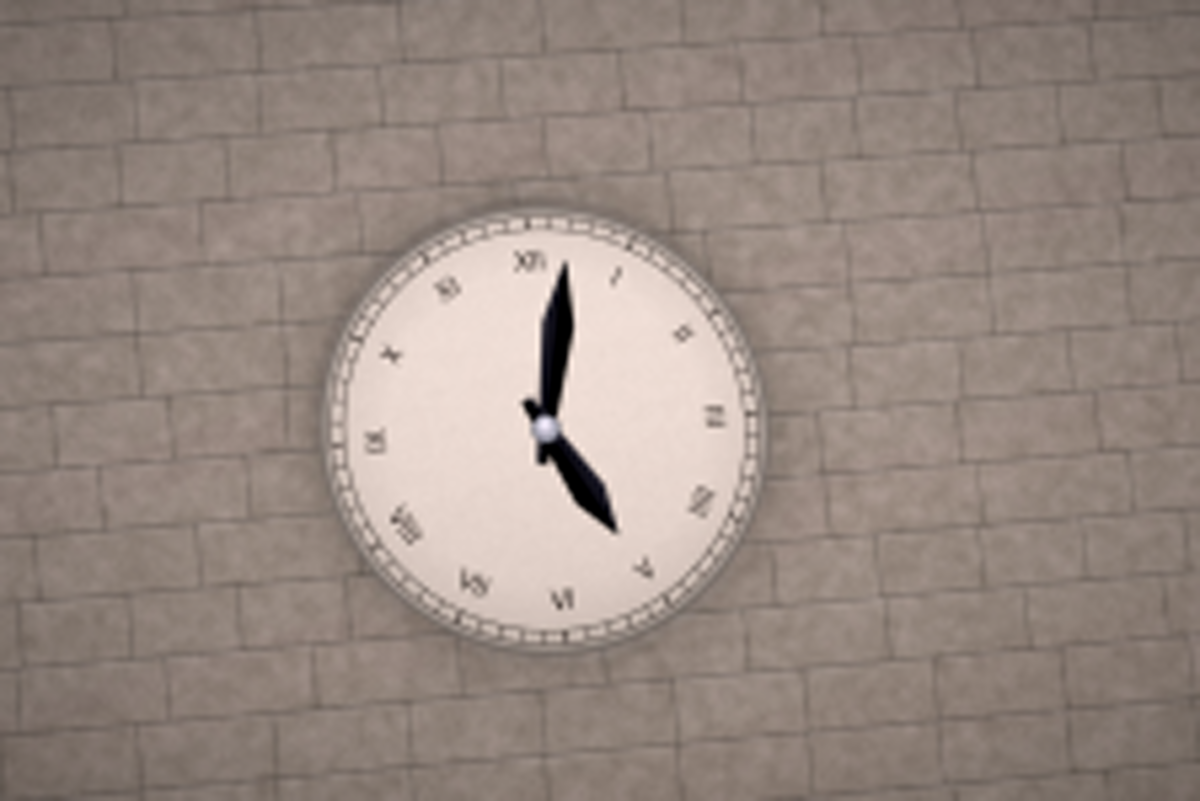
**5:02**
